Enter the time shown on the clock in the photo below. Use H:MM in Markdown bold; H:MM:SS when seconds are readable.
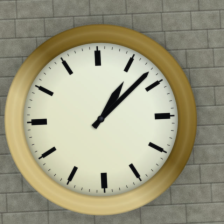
**1:08**
